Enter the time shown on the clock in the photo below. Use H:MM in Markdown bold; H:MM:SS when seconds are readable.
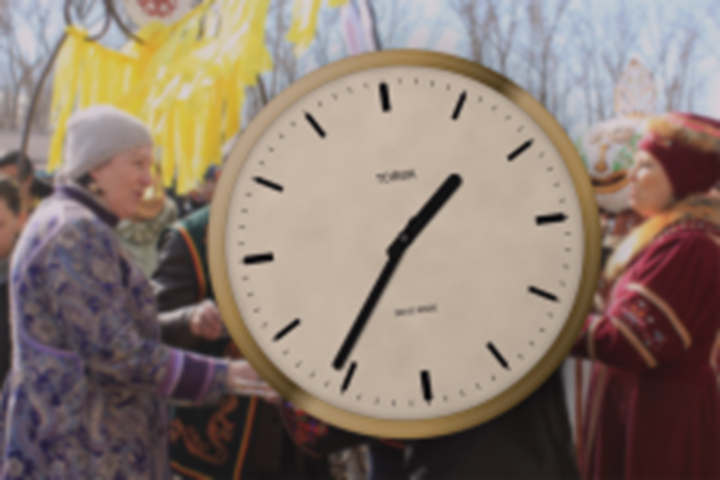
**1:36**
